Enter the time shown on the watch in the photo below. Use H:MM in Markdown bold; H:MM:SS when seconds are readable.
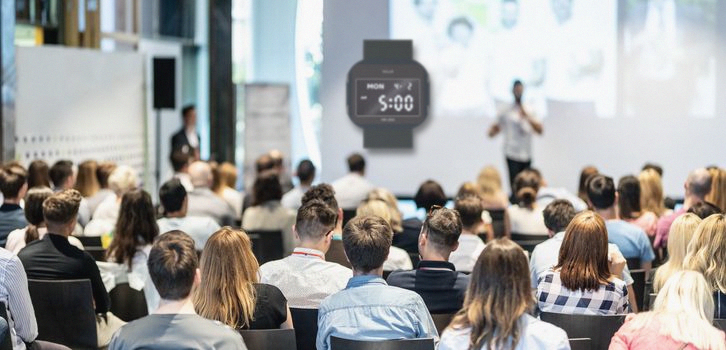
**5:00**
